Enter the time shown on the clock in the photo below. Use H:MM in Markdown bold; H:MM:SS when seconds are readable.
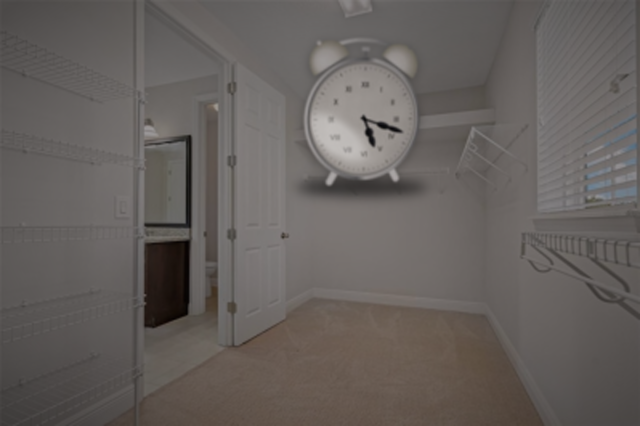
**5:18**
